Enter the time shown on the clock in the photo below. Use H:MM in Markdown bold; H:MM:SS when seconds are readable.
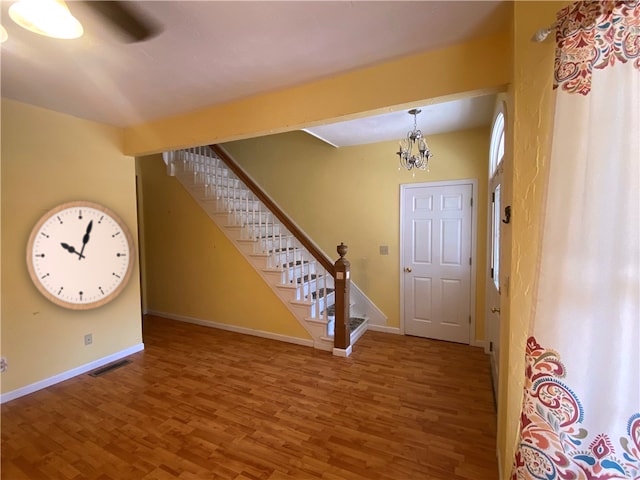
**10:03**
